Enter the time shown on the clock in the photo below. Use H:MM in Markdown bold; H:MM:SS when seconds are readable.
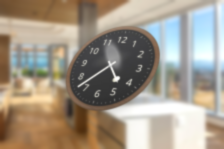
**4:37**
